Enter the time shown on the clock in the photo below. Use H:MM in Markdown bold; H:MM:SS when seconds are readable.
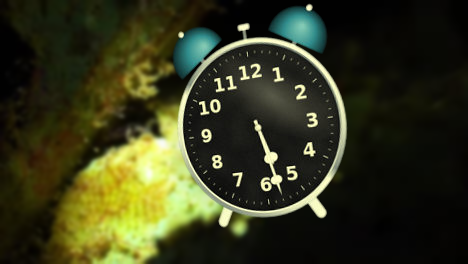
**5:28**
